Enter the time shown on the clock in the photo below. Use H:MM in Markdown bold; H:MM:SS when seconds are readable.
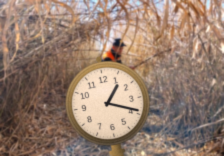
**1:19**
